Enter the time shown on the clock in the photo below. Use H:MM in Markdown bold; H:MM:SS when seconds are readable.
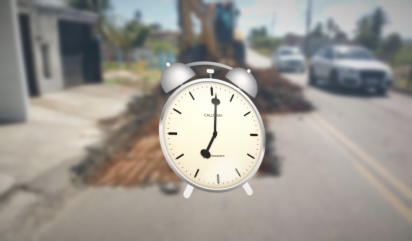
**7:01**
